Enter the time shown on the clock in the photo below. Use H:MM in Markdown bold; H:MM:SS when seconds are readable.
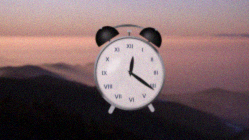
**12:21**
